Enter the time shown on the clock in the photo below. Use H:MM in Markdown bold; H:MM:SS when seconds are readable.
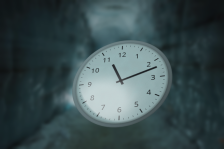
**11:12**
